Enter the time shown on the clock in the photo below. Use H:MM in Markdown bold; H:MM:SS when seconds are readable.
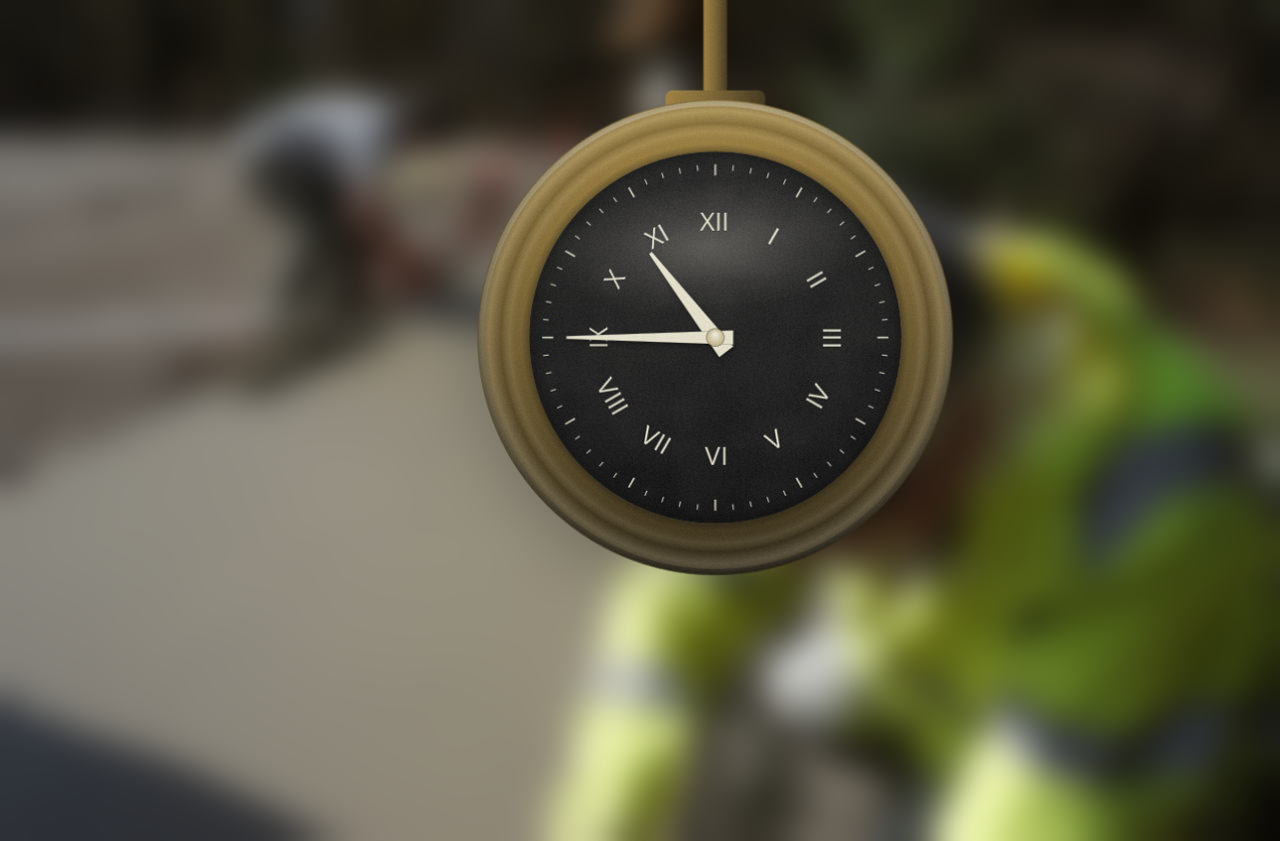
**10:45**
